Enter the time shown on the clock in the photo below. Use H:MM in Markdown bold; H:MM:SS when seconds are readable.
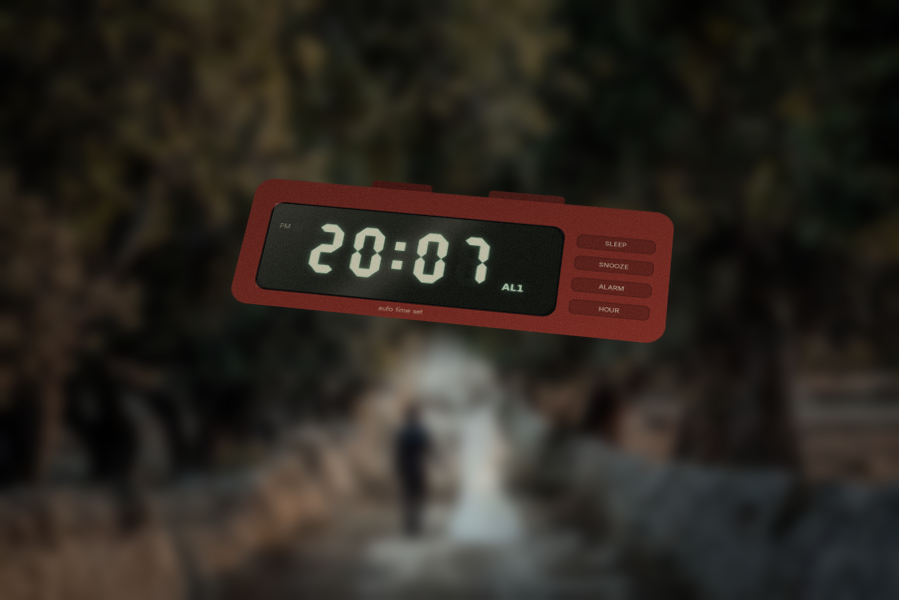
**20:07**
